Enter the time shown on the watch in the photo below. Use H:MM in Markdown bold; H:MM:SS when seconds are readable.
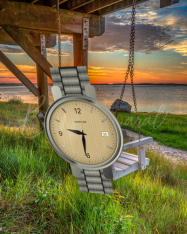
**9:31**
